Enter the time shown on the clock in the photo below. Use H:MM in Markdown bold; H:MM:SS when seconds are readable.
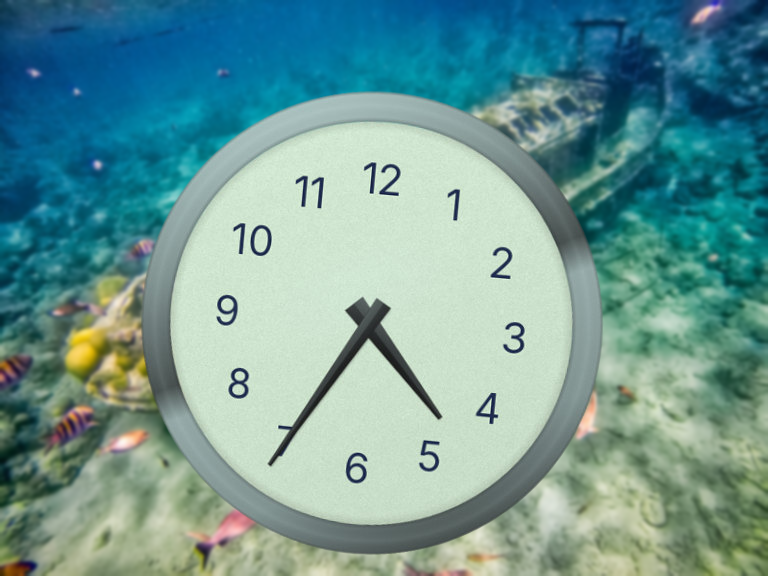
**4:35**
